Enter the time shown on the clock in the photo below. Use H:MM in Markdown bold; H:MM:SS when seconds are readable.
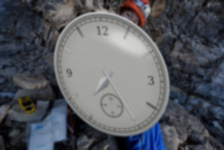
**7:25**
